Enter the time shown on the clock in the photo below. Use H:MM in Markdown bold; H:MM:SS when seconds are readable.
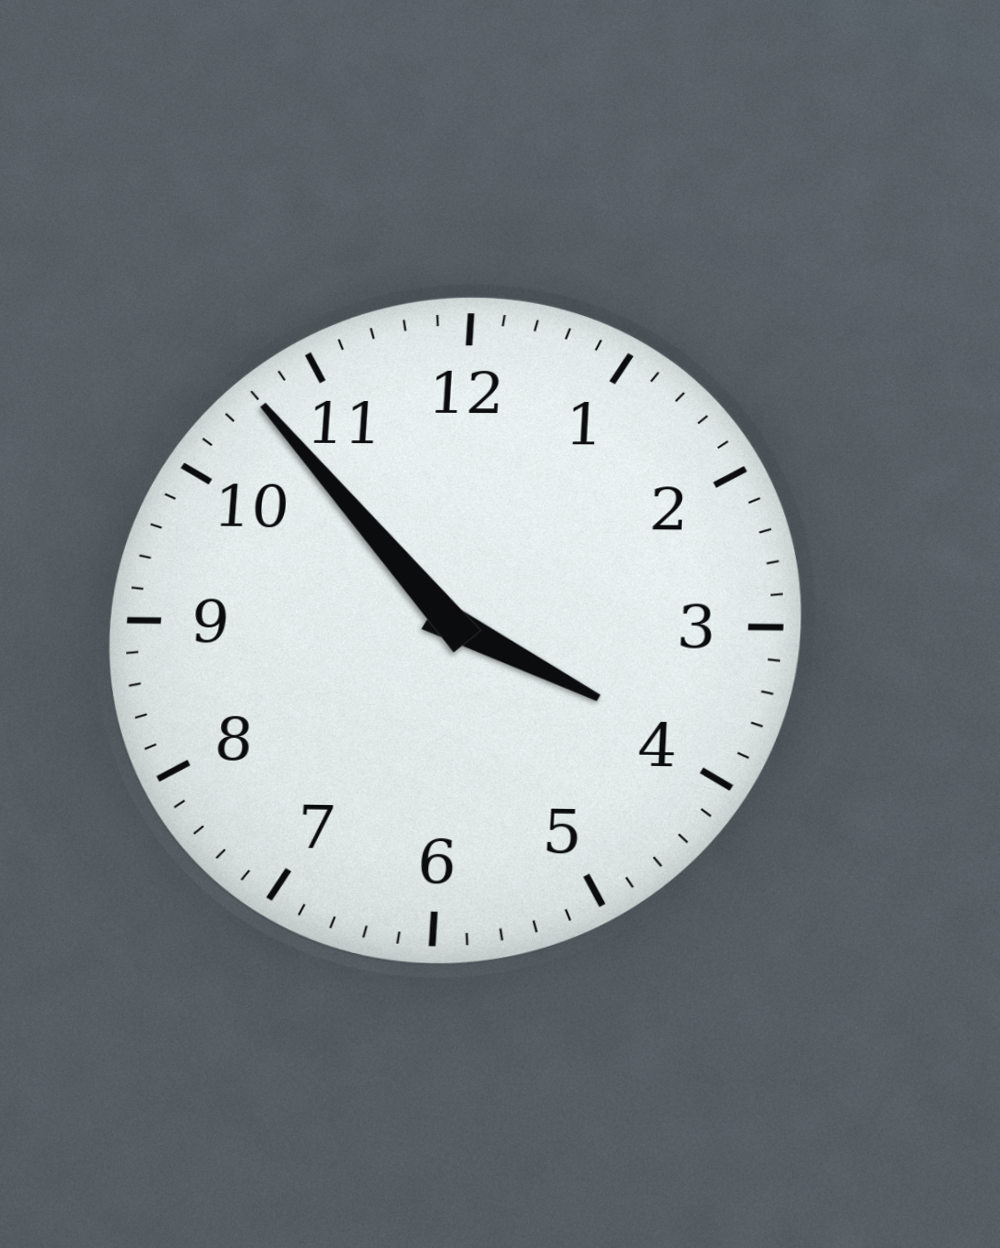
**3:53**
